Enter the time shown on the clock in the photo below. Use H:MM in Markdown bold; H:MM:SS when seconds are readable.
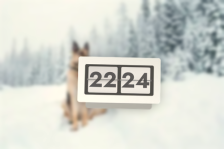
**22:24**
